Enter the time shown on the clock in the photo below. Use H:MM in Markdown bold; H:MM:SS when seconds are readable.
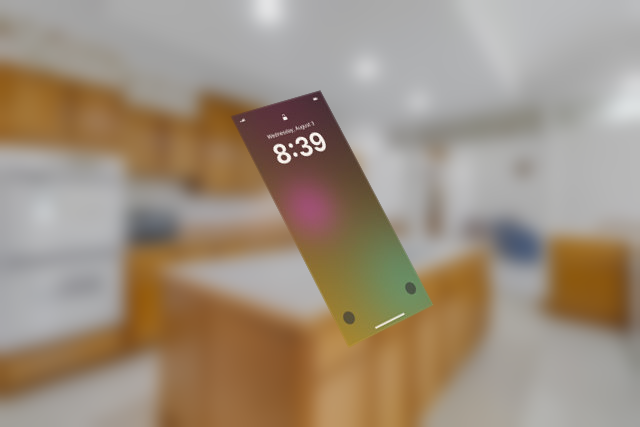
**8:39**
